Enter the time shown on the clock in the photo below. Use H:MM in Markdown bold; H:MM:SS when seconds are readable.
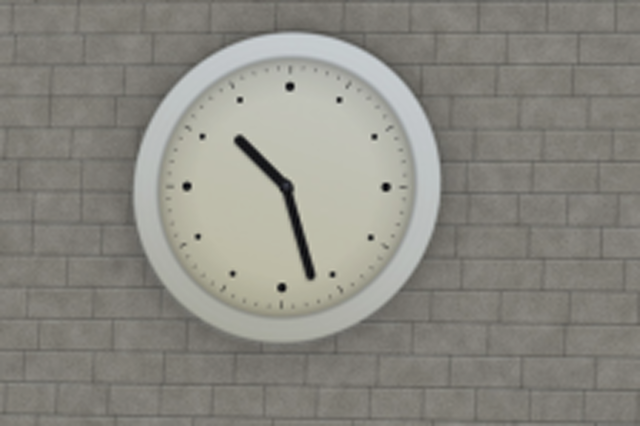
**10:27**
